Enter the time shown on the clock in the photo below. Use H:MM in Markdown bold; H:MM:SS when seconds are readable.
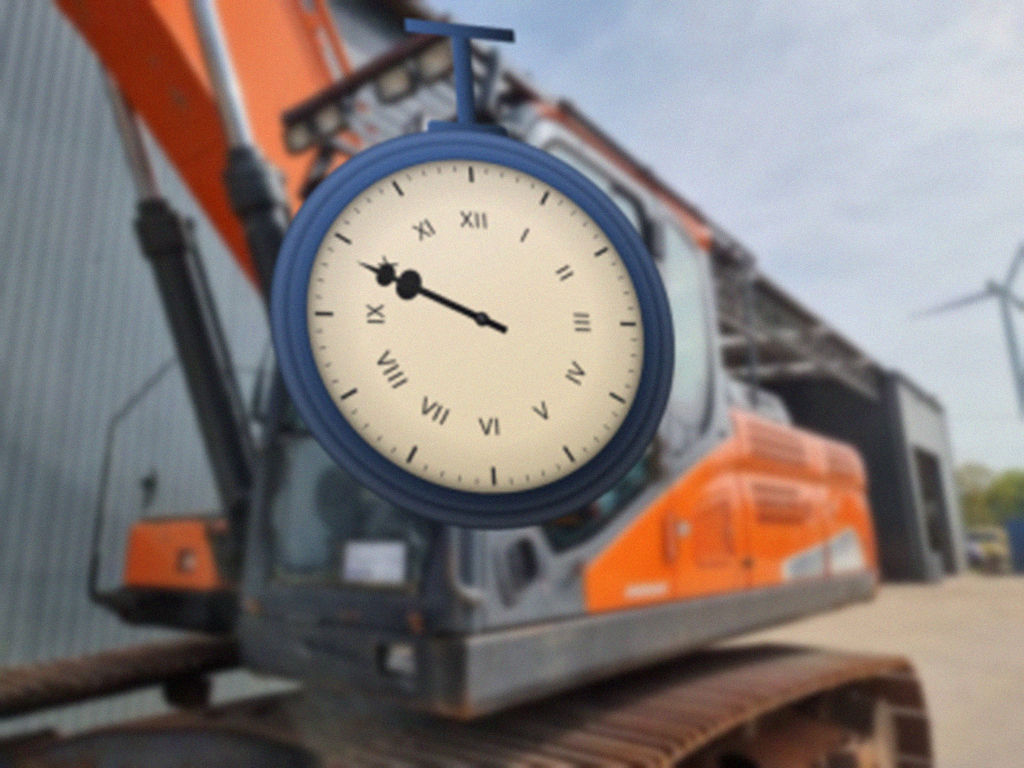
**9:49**
